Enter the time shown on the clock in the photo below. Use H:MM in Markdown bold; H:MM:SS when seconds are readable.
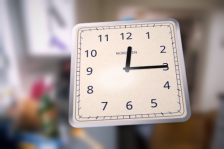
**12:15**
